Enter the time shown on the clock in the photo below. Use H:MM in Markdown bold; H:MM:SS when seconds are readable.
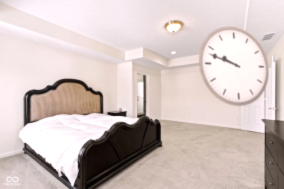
**9:48**
